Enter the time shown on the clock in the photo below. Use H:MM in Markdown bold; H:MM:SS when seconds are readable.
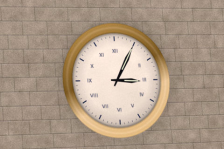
**3:05**
